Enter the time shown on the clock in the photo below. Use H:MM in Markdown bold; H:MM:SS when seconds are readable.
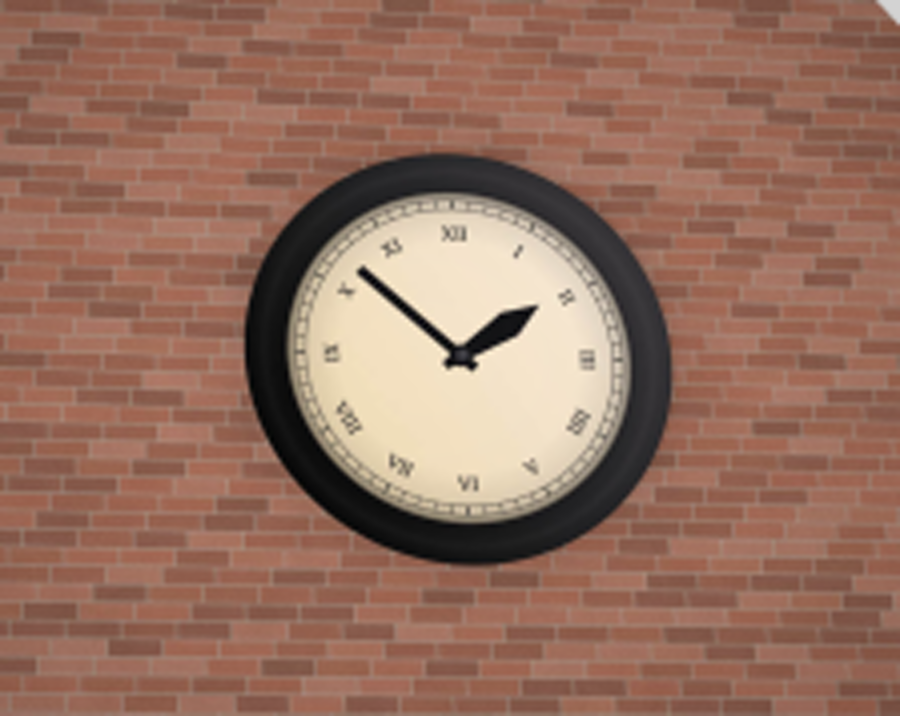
**1:52**
